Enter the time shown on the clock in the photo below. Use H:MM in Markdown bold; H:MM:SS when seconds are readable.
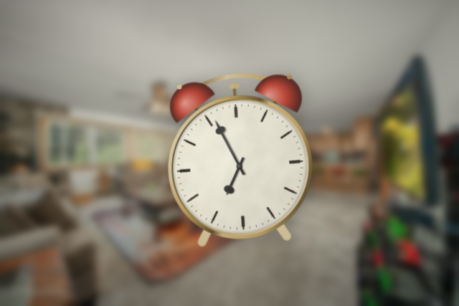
**6:56**
